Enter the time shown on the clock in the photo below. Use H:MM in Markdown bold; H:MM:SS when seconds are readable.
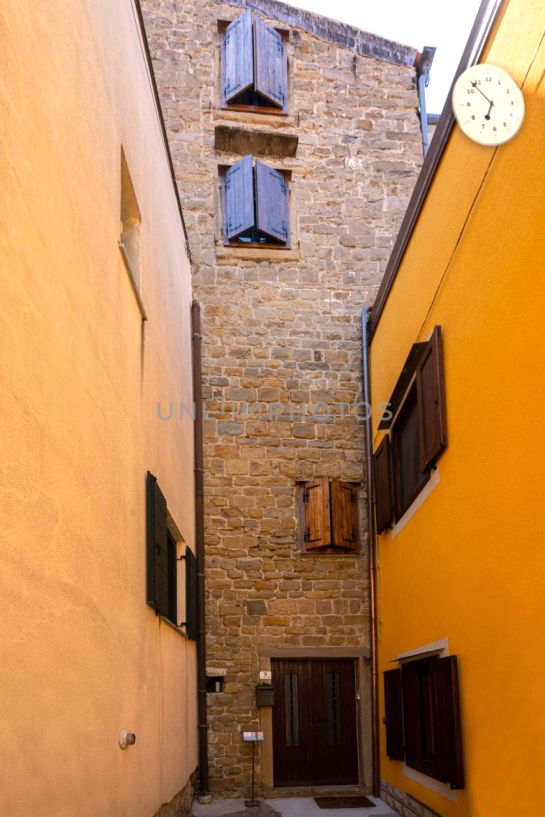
**6:53**
